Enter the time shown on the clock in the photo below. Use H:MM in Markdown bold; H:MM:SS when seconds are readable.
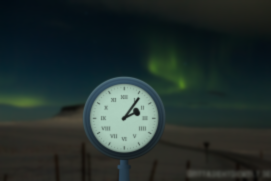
**2:06**
